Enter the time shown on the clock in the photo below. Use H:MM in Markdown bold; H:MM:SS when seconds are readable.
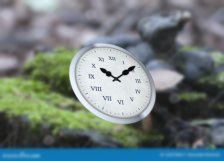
**10:09**
